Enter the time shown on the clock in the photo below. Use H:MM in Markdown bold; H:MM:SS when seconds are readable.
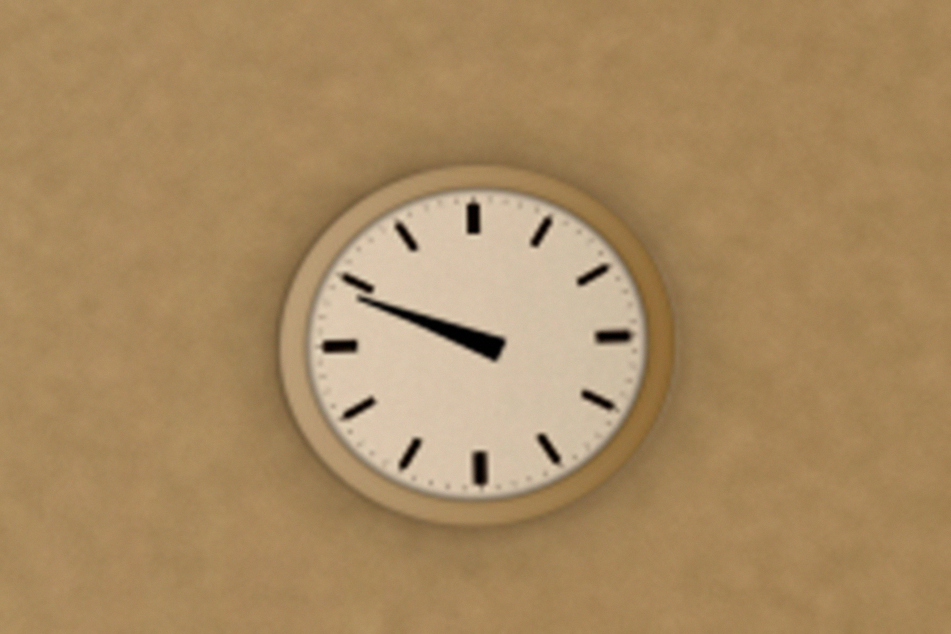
**9:49**
